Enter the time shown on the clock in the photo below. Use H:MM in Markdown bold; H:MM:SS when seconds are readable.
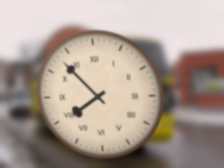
**7:53**
